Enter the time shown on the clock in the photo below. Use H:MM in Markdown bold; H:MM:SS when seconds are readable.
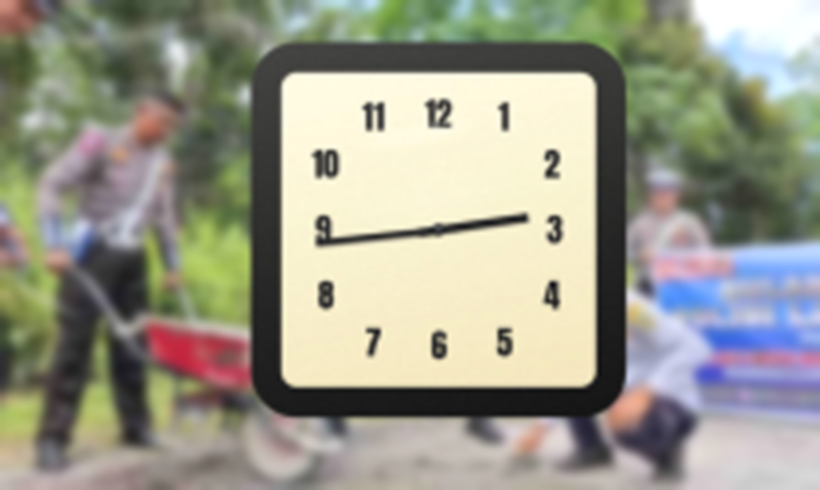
**2:44**
